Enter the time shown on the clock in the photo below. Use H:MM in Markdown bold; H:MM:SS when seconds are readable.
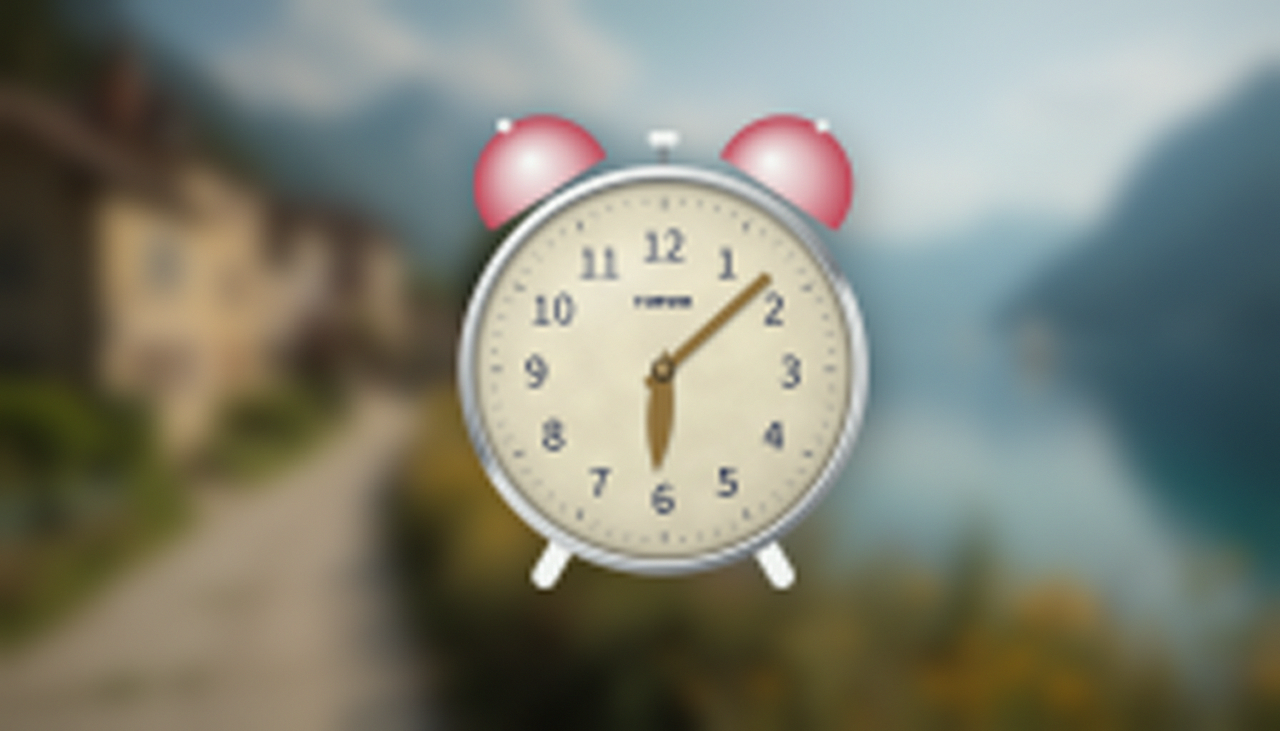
**6:08**
